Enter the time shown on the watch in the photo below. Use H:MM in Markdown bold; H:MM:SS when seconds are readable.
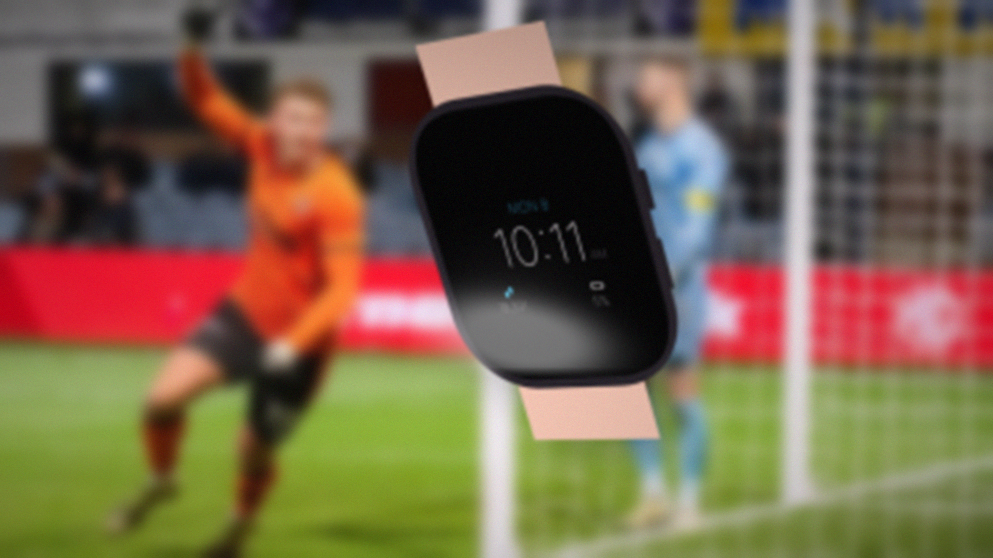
**10:11**
